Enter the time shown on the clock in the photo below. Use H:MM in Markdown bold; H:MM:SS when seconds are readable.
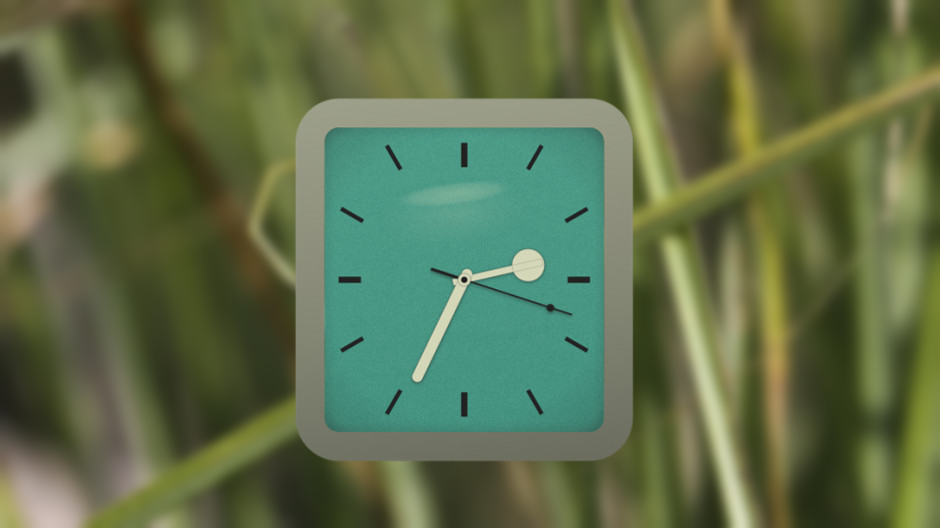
**2:34:18**
